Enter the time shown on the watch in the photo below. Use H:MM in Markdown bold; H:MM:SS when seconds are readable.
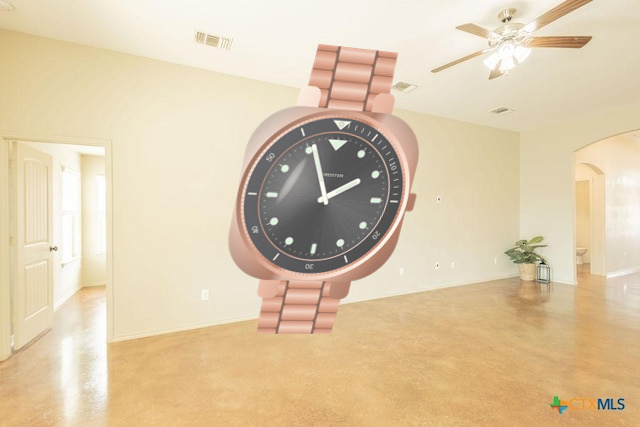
**1:56**
